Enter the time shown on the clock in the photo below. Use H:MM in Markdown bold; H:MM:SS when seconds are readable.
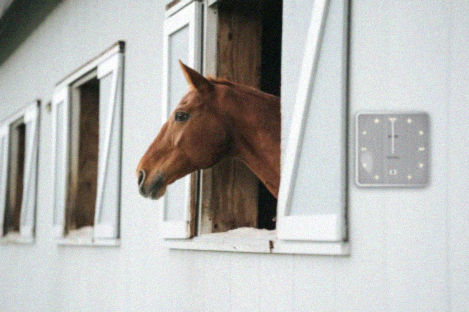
**12:00**
